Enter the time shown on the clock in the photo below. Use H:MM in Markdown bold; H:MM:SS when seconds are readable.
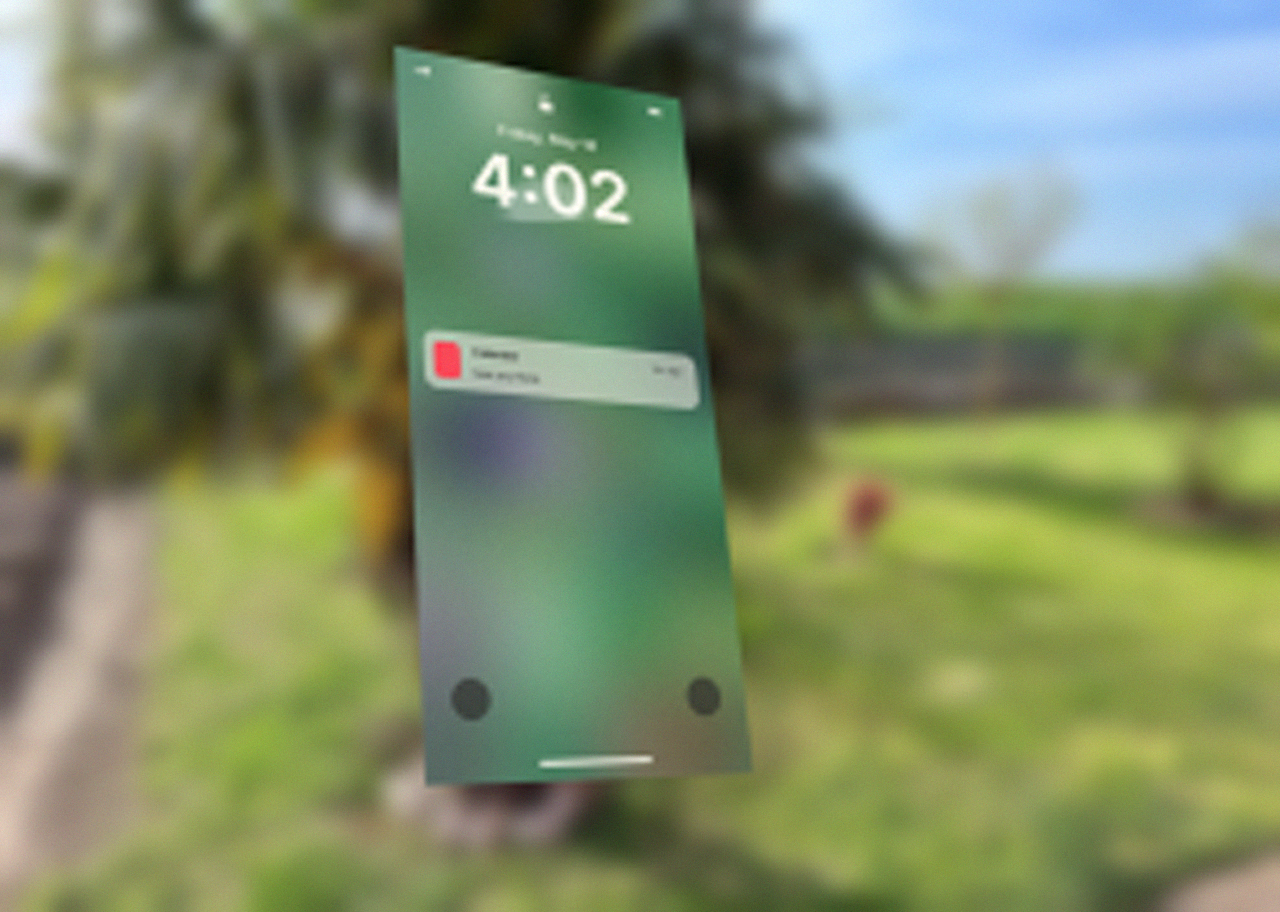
**4:02**
